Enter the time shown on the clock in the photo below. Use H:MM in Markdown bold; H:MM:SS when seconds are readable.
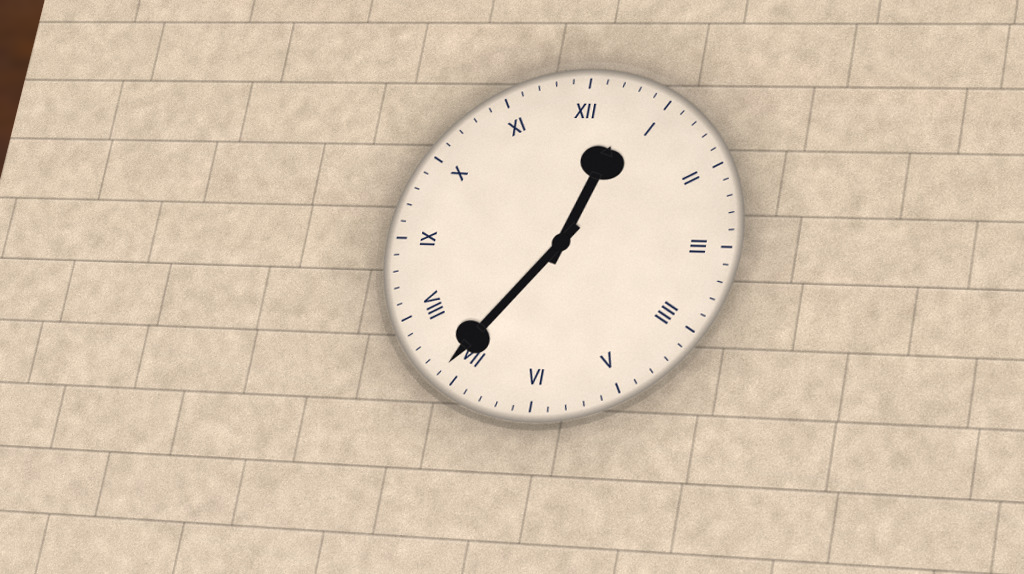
**12:36**
